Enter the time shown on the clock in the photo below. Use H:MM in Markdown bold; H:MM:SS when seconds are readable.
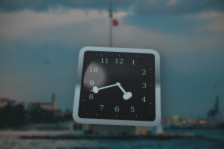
**4:42**
